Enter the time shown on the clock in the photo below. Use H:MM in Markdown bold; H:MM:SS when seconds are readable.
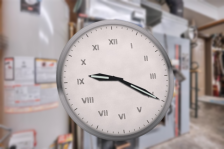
**9:20**
